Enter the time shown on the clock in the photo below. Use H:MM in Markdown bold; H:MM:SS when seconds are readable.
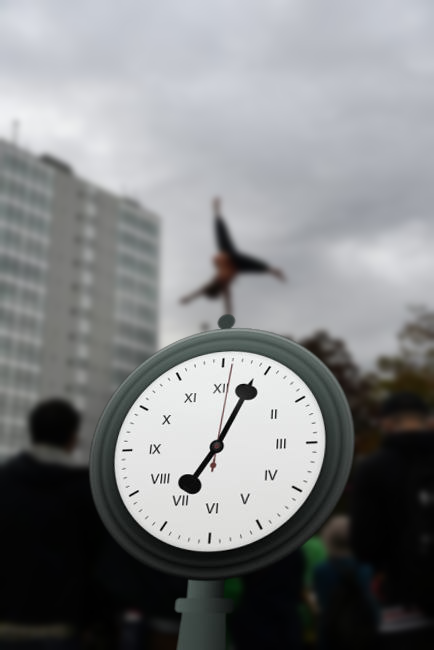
**7:04:01**
